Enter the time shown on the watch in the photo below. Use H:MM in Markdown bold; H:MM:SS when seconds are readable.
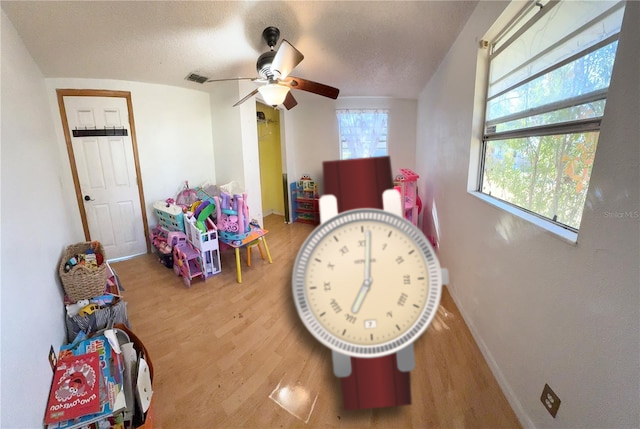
**7:01**
